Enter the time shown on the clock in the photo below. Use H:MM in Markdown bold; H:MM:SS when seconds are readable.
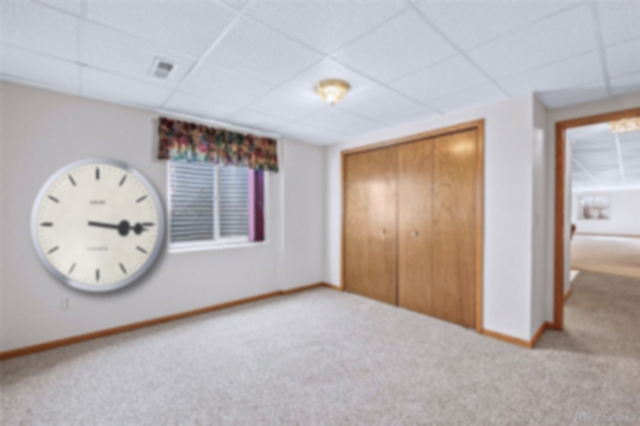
**3:16**
